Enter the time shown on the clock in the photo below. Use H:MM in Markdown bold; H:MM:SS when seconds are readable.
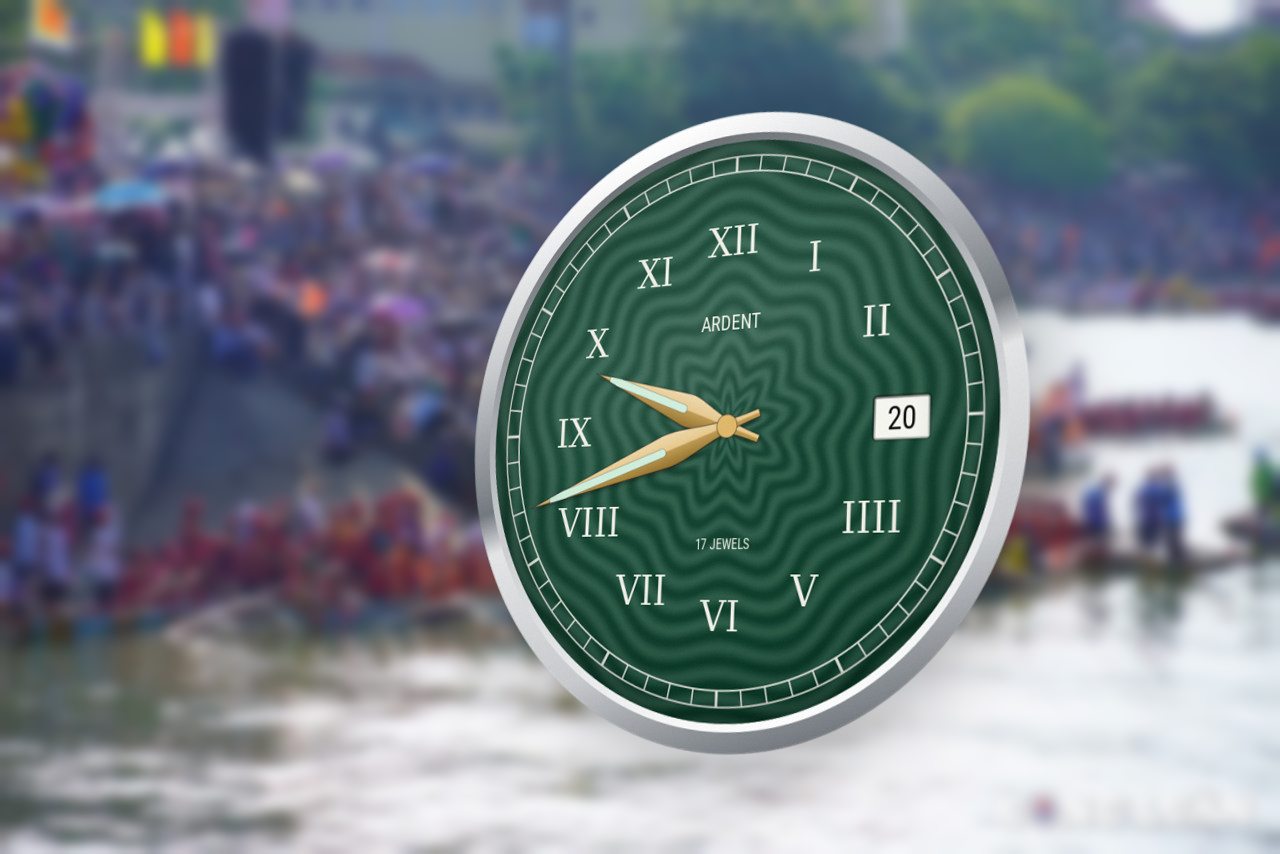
**9:42**
